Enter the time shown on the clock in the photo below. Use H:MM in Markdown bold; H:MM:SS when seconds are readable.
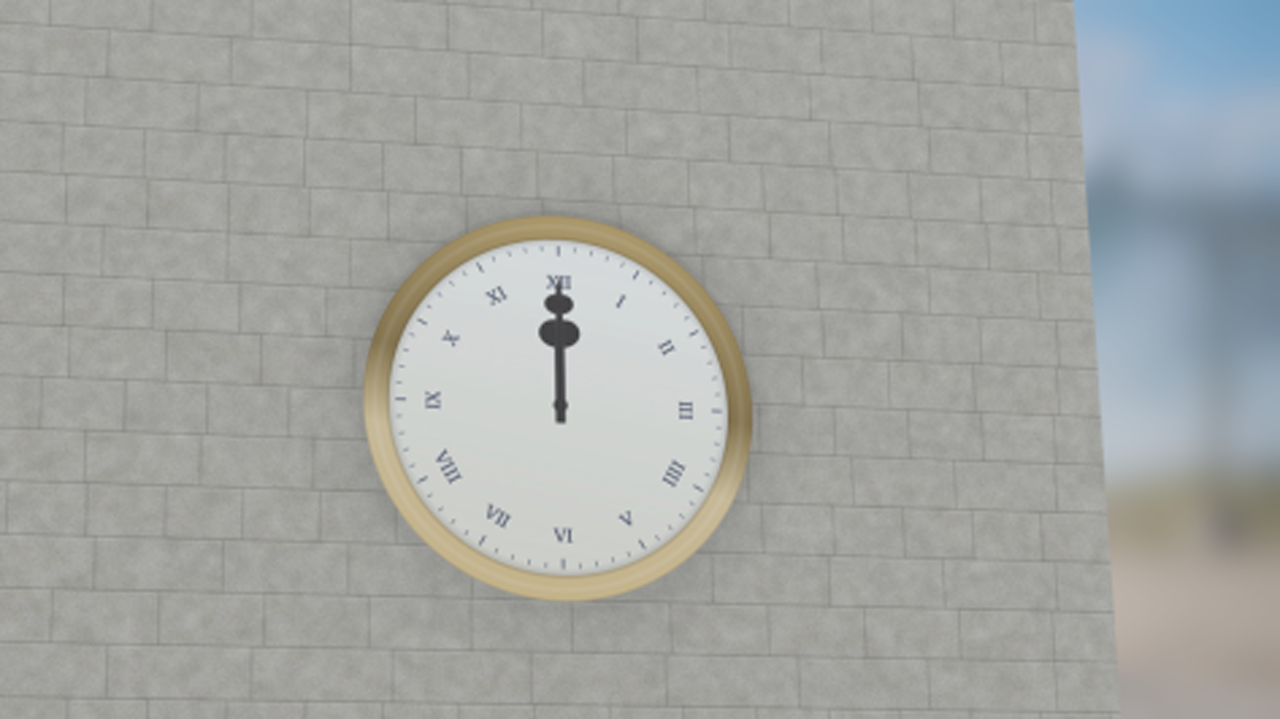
**12:00**
